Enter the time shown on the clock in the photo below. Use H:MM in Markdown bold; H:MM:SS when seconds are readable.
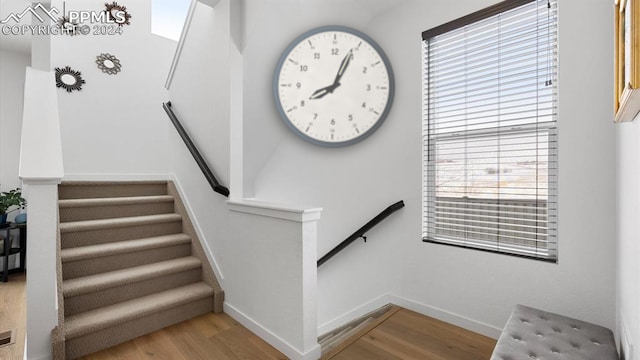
**8:04**
